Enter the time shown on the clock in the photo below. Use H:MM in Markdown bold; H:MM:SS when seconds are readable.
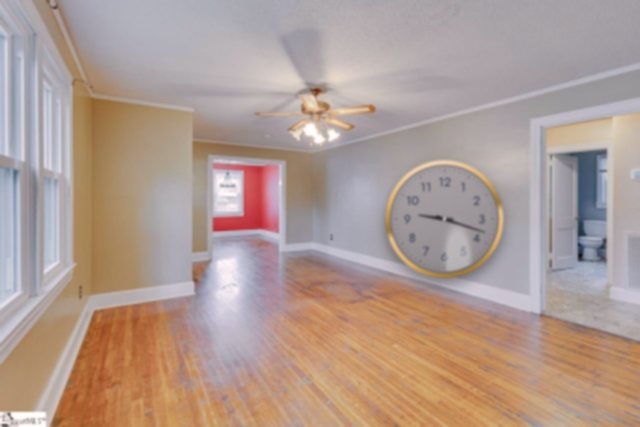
**9:18**
